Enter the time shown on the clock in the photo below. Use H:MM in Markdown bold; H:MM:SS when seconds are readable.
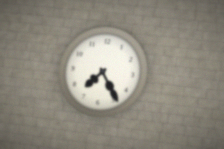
**7:24**
